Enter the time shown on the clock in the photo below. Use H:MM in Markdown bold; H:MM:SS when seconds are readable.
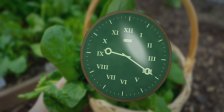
**9:20**
